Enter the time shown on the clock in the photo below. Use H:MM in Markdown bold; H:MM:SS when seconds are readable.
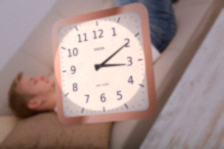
**3:10**
